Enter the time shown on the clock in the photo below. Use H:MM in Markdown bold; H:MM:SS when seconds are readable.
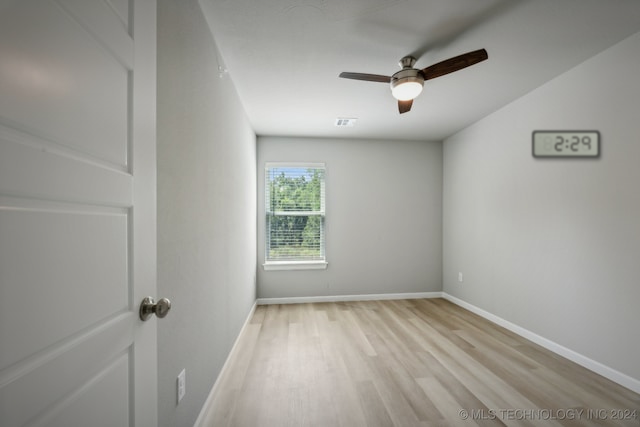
**2:29**
